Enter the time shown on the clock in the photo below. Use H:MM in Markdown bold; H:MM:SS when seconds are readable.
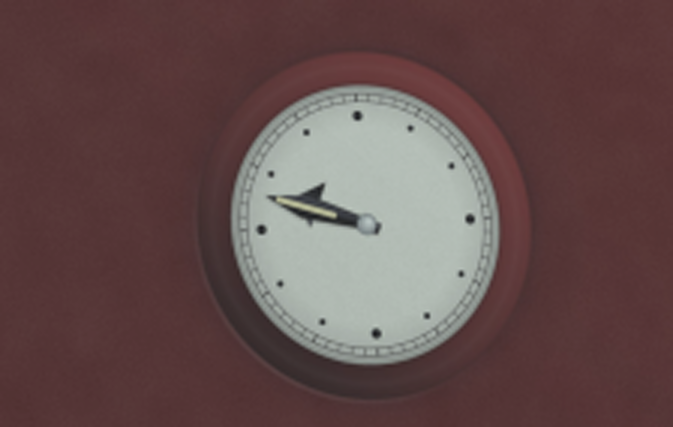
**9:48**
